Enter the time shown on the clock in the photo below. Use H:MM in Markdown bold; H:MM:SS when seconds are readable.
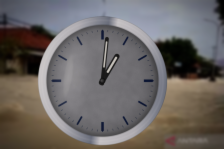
**1:01**
